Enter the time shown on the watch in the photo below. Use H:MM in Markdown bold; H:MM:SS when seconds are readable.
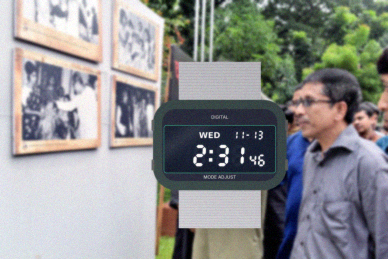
**2:31:46**
